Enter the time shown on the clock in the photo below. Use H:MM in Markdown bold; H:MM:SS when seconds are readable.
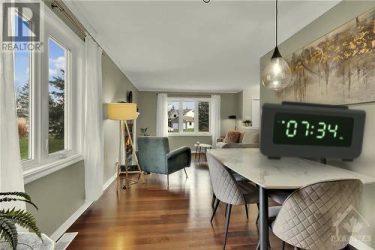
**7:34**
